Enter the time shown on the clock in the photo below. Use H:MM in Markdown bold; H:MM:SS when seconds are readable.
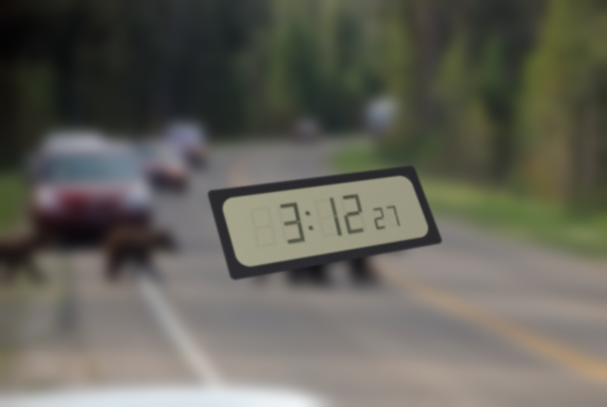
**3:12:27**
